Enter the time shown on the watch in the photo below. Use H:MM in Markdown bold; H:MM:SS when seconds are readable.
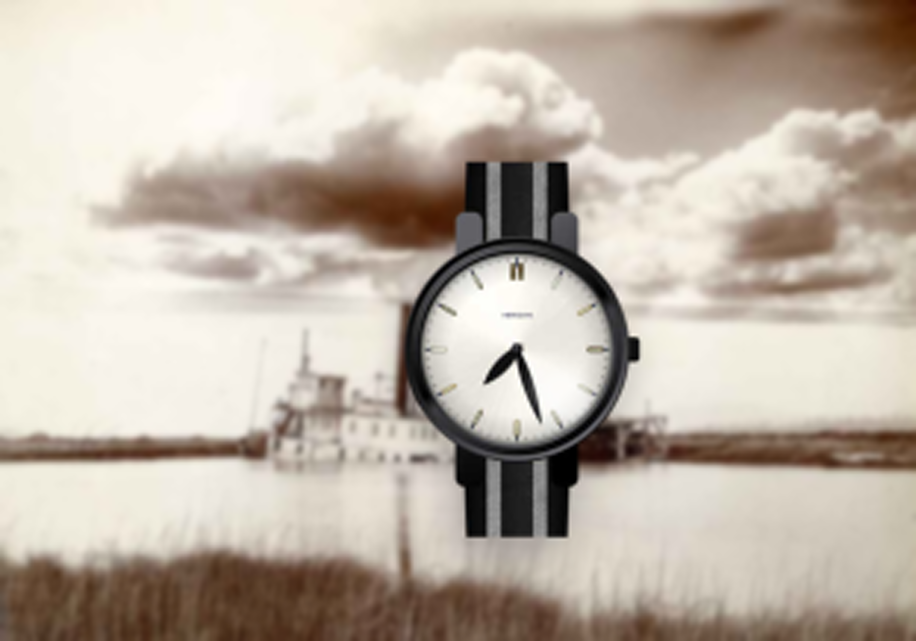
**7:27**
